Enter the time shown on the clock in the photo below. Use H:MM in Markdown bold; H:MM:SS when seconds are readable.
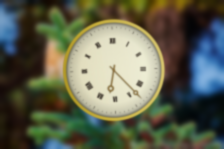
**6:23**
